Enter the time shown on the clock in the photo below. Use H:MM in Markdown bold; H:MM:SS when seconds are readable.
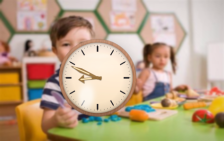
**8:49**
